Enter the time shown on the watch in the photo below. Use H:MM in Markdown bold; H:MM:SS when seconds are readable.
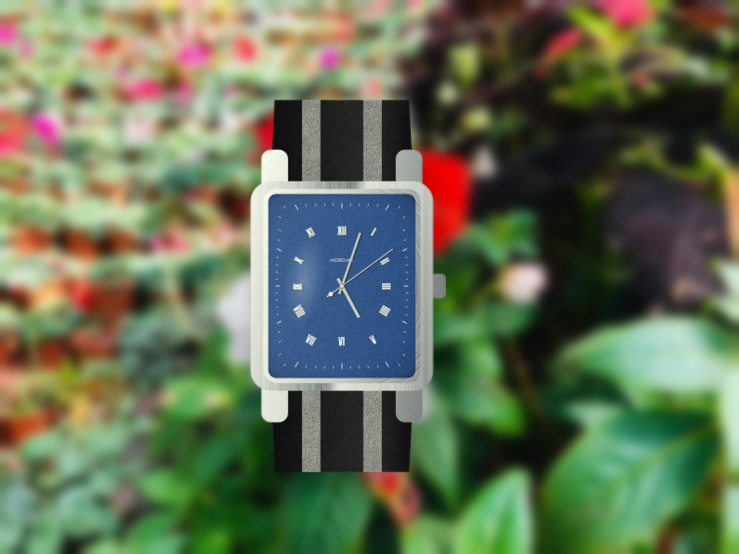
**5:03:09**
